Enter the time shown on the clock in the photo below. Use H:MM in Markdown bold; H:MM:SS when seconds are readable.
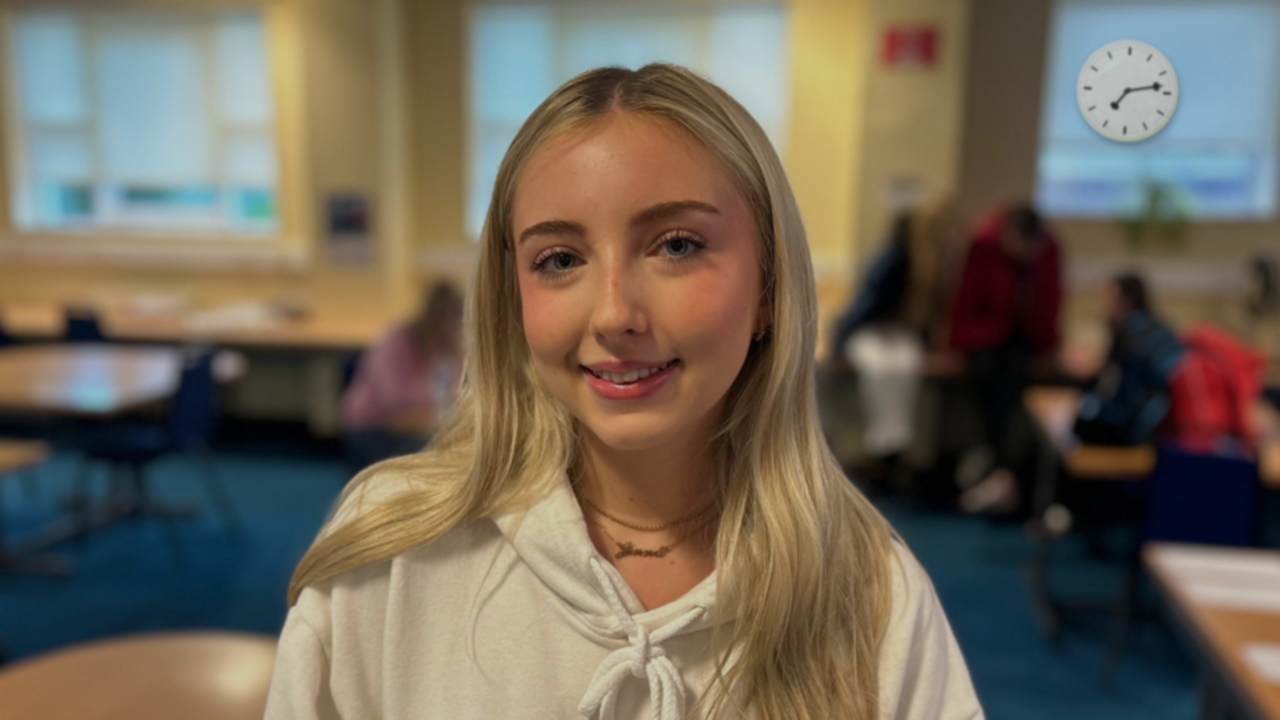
**7:13**
